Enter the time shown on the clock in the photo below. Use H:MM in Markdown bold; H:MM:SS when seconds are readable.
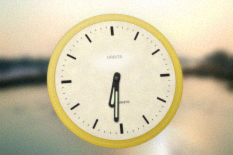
**6:31**
